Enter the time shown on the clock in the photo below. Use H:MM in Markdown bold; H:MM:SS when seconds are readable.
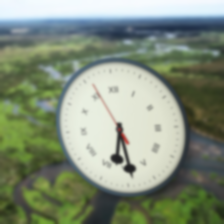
**6:28:56**
